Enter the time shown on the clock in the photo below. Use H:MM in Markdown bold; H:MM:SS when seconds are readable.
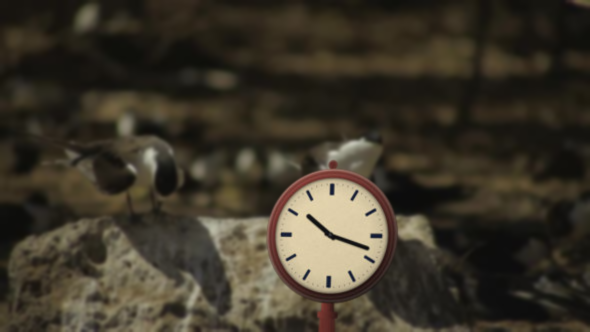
**10:18**
